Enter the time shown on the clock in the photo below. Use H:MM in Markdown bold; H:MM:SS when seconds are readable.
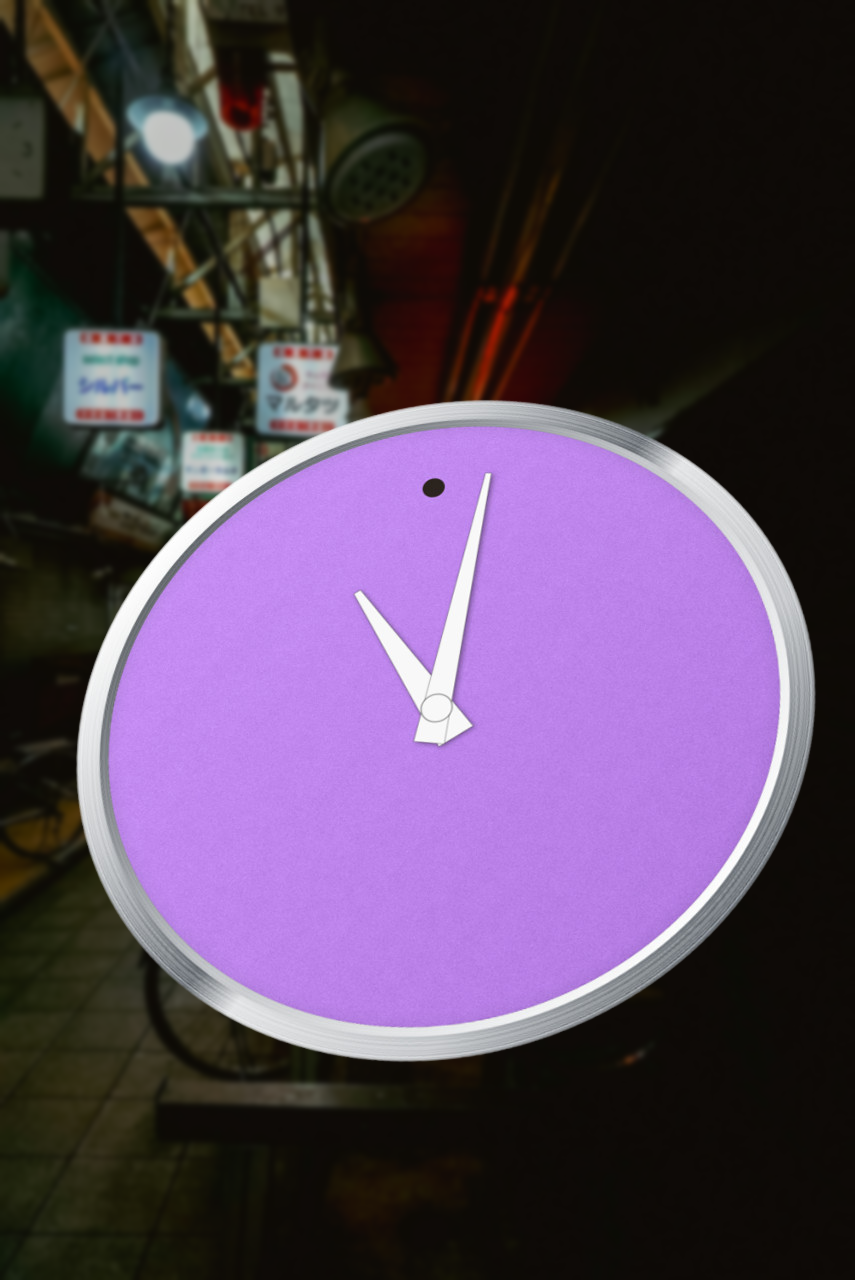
**11:02**
